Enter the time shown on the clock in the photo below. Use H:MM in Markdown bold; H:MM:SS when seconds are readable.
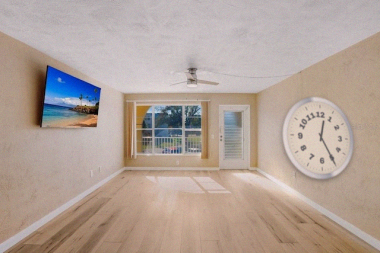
**12:25**
